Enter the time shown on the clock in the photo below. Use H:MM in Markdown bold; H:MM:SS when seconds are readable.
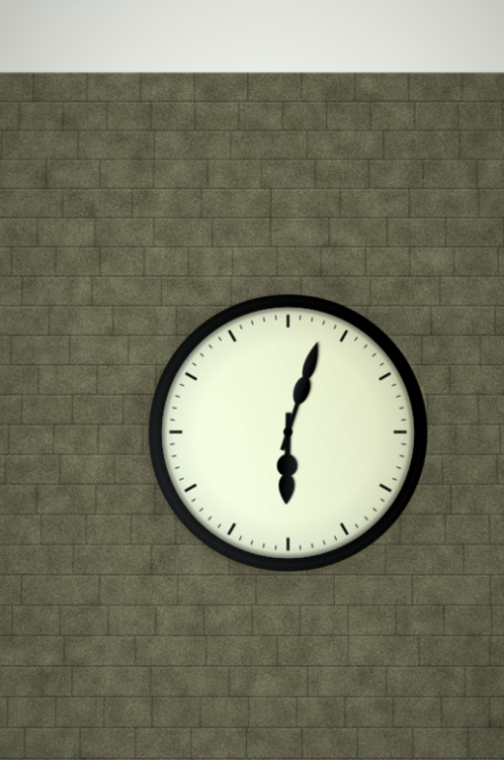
**6:03**
